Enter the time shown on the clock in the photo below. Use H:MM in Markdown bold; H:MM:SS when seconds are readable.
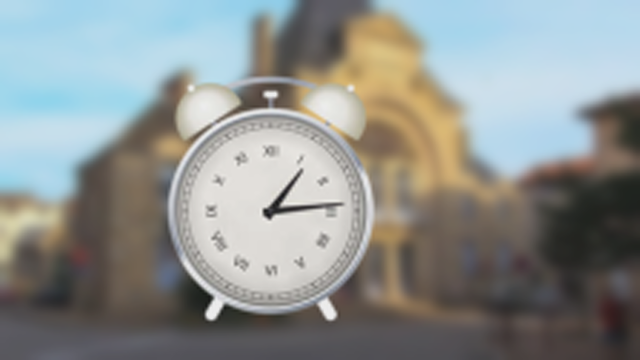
**1:14**
